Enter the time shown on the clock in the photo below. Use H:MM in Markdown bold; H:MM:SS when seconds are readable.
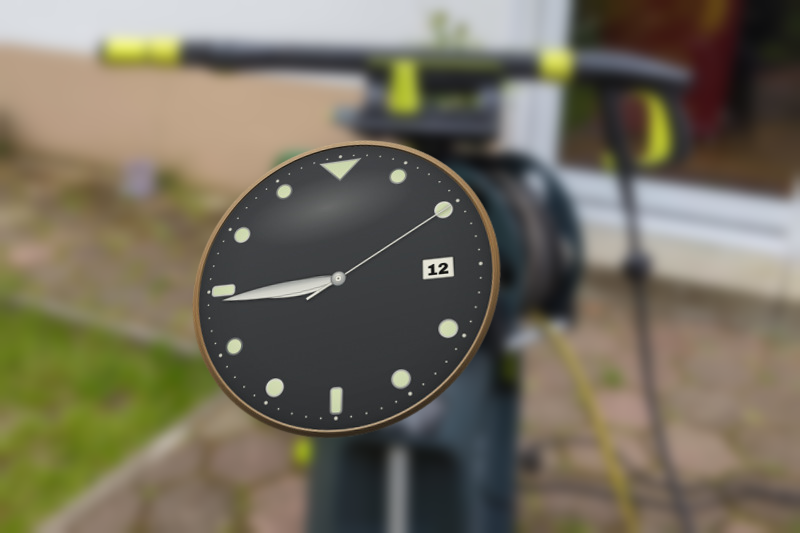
**8:44:10**
